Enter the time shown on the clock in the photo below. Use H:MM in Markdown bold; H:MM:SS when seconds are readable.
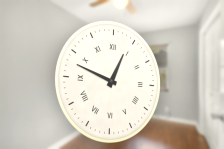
**12:48**
